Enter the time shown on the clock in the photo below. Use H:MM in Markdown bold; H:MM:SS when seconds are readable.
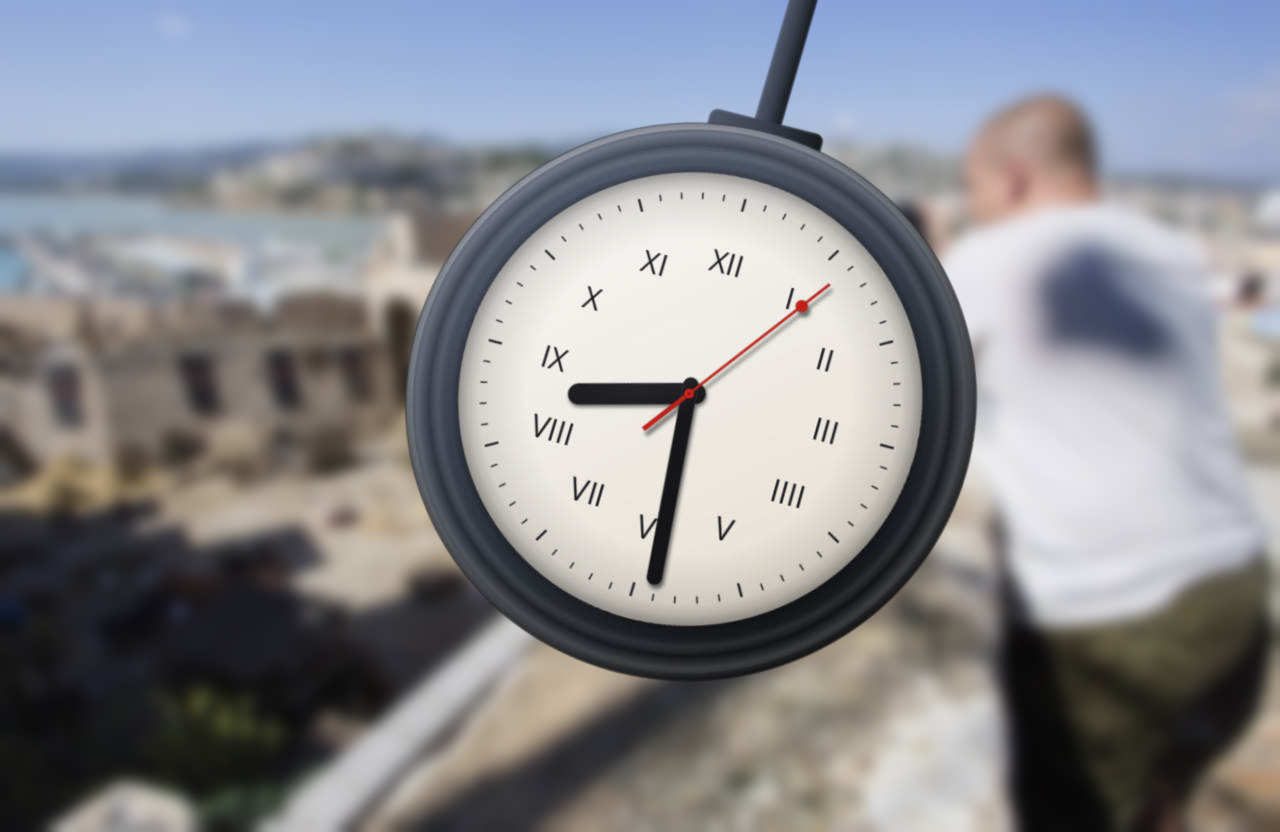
**8:29:06**
